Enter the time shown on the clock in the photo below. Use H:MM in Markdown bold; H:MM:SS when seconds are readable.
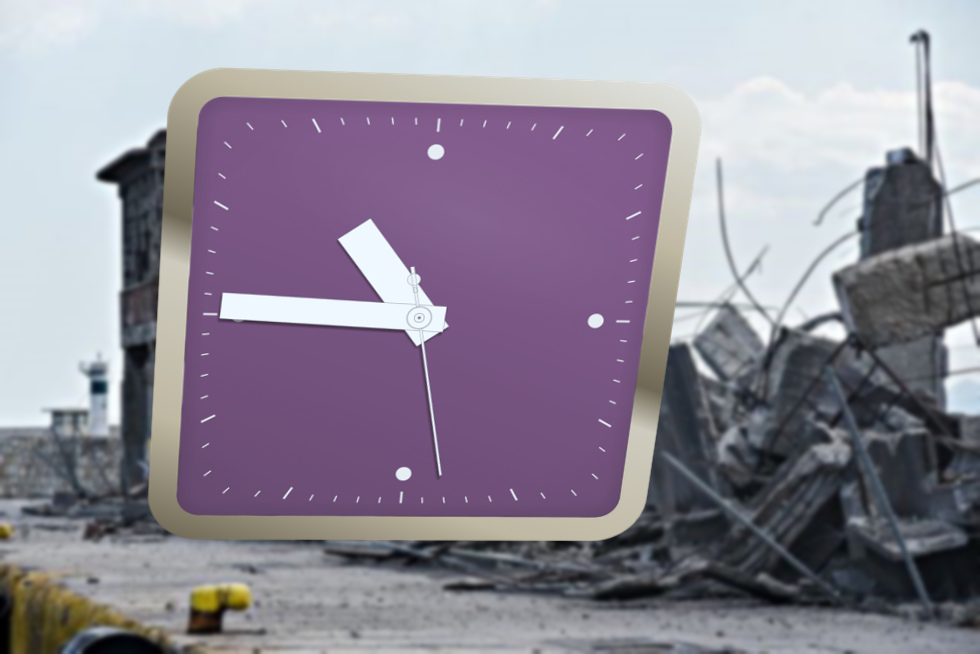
**10:45:28**
